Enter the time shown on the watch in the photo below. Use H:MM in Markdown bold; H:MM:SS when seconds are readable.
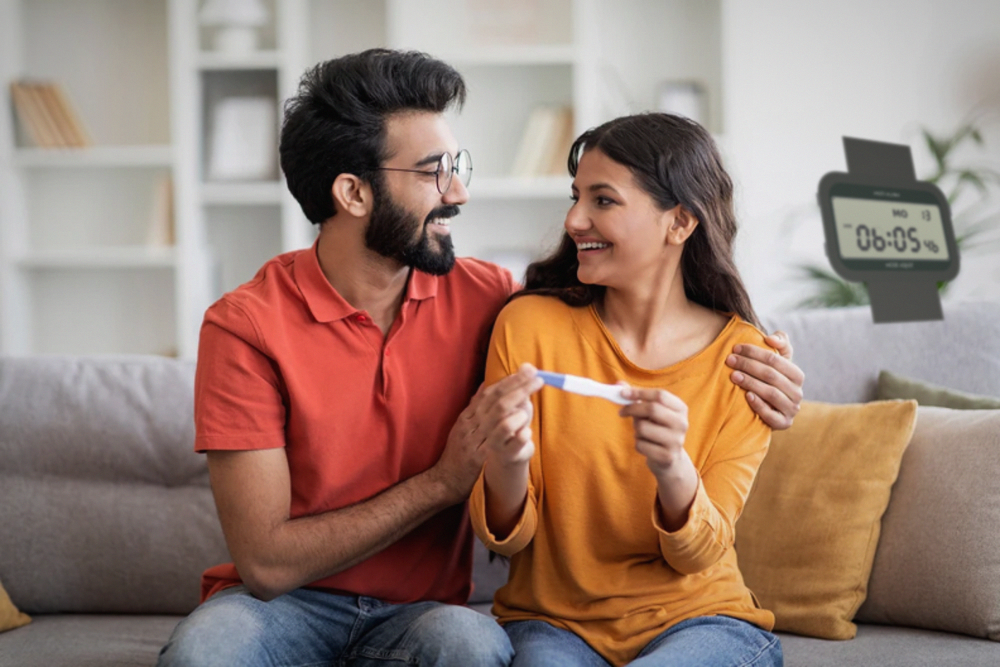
**6:05**
